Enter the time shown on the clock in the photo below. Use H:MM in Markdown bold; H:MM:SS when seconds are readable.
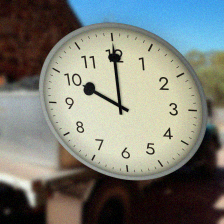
**10:00**
